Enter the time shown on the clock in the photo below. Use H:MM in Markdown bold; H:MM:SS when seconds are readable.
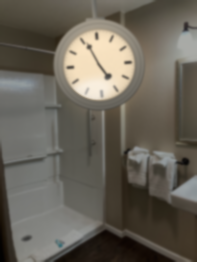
**4:56**
